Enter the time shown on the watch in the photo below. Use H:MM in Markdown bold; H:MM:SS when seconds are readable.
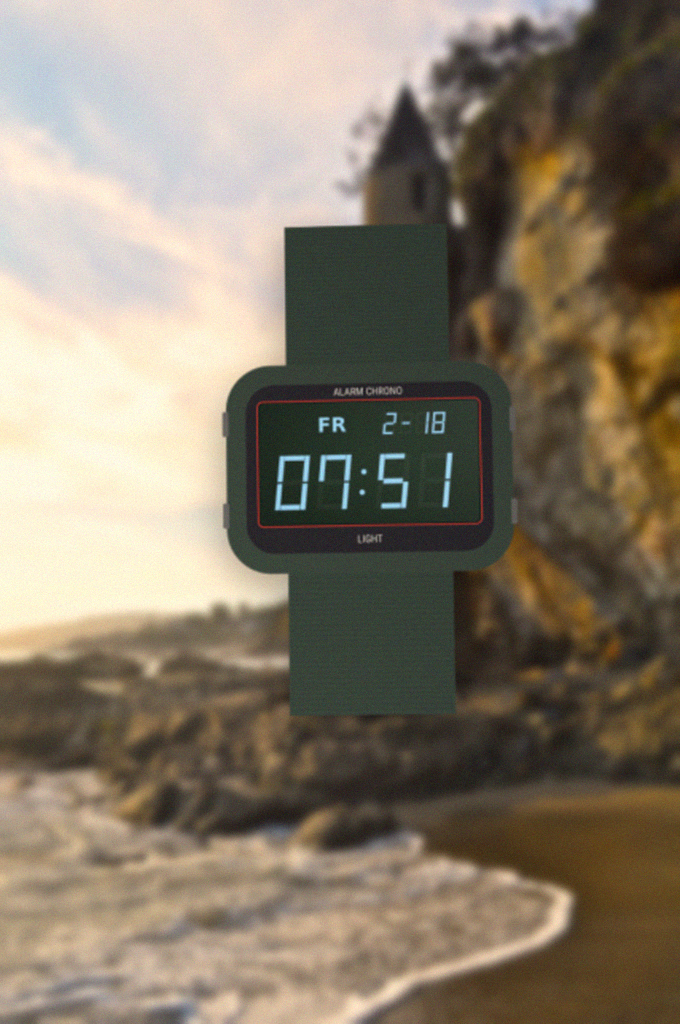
**7:51**
